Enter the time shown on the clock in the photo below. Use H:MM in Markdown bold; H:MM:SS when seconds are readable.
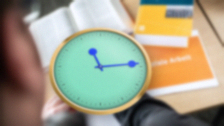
**11:14**
